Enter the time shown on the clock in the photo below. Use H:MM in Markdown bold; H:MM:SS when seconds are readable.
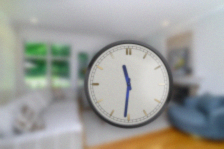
**11:31**
